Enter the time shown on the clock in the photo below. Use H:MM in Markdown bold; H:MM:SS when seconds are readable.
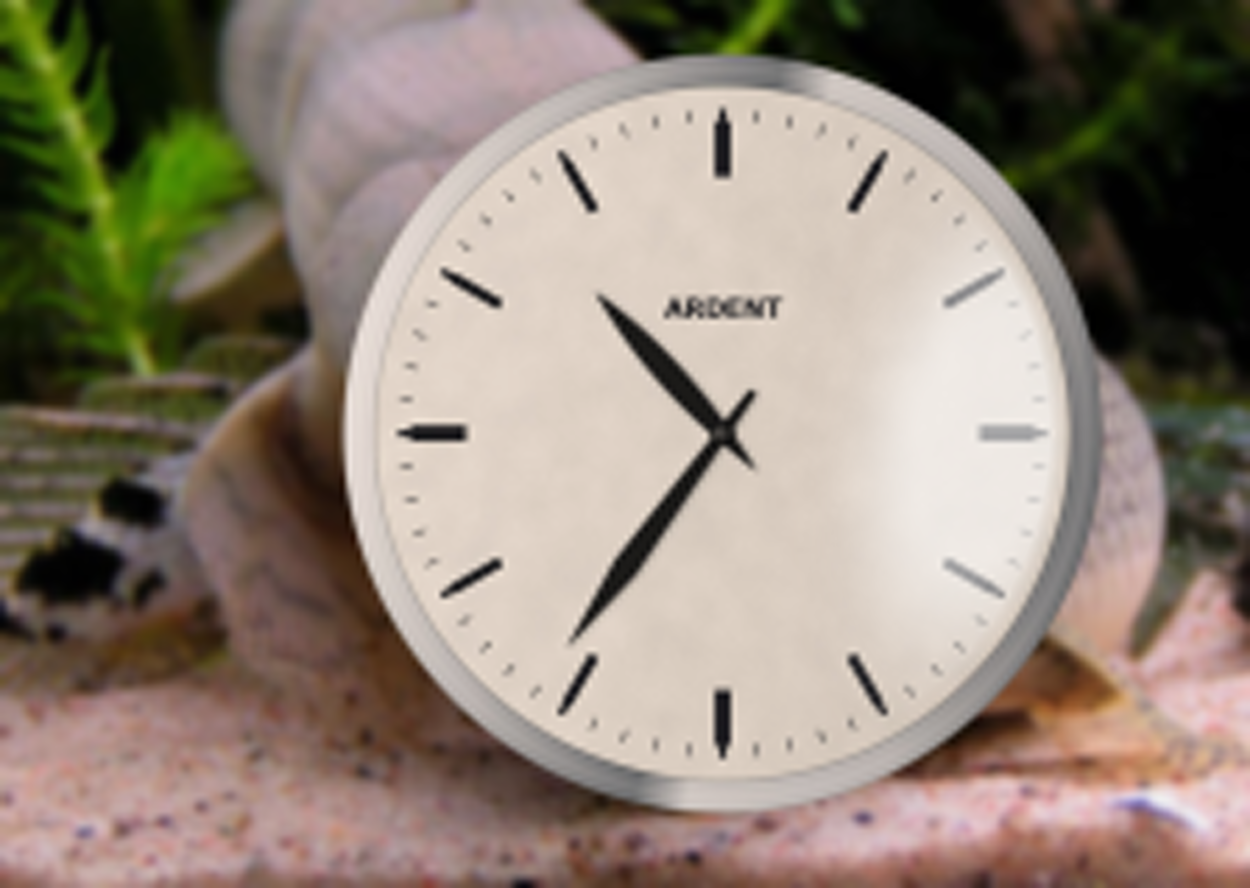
**10:36**
